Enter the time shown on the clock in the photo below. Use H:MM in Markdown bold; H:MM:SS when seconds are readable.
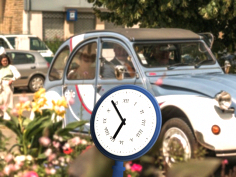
**6:54**
